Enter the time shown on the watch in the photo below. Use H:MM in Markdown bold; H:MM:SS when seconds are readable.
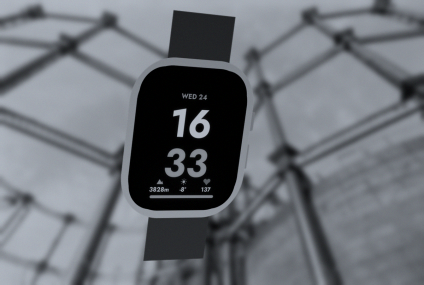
**16:33**
